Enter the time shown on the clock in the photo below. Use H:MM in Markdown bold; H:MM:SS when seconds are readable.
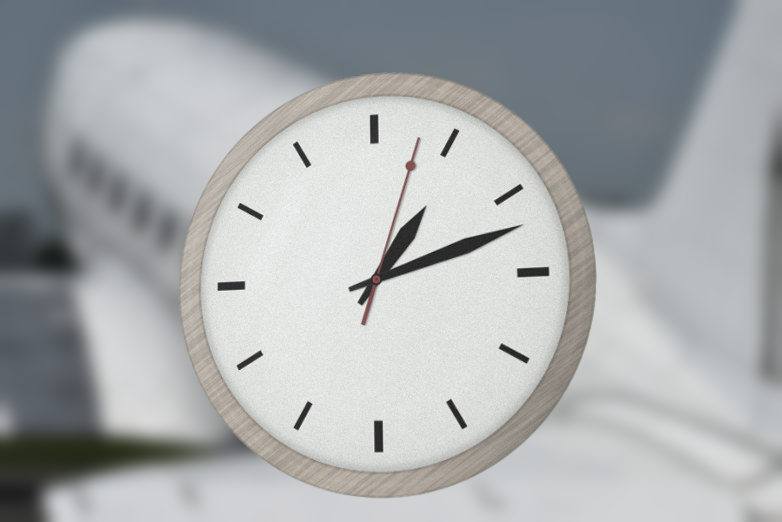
**1:12:03**
